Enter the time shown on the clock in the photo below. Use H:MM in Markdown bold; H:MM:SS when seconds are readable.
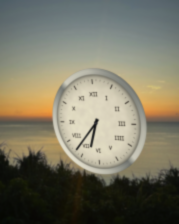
**6:37**
